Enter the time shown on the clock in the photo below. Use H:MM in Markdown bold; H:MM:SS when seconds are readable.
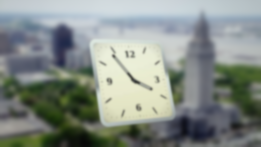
**3:54**
